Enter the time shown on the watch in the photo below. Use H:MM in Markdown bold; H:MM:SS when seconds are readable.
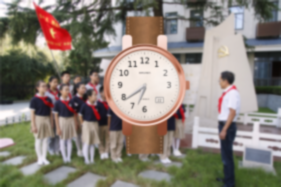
**6:39**
